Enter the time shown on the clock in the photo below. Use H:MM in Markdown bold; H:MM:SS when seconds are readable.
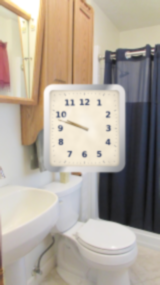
**9:48**
